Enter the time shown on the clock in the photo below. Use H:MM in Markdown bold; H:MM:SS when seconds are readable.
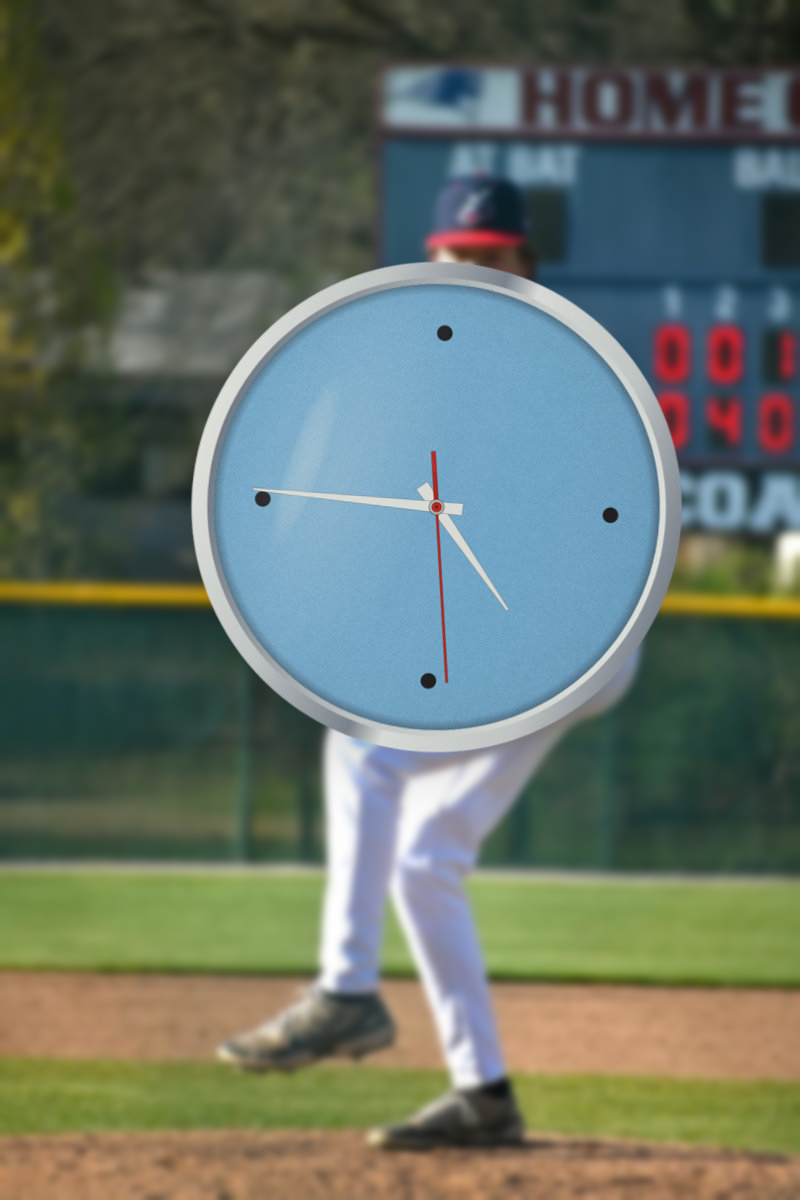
**4:45:29**
